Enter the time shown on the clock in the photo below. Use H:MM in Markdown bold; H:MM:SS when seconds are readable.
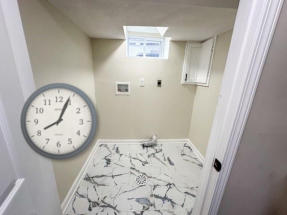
**8:04**
